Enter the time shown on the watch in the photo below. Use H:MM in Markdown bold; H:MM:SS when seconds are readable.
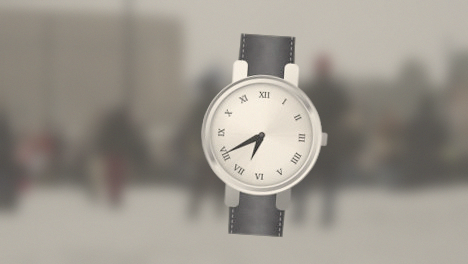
**6:40**
